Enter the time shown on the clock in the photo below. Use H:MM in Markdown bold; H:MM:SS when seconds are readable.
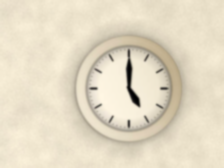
**5:00**
